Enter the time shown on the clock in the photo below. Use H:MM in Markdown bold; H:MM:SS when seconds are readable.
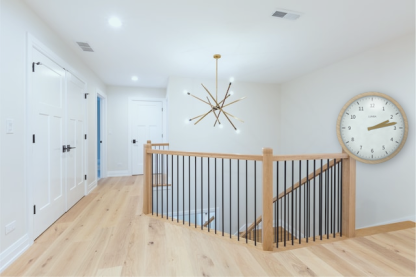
**2:13**
